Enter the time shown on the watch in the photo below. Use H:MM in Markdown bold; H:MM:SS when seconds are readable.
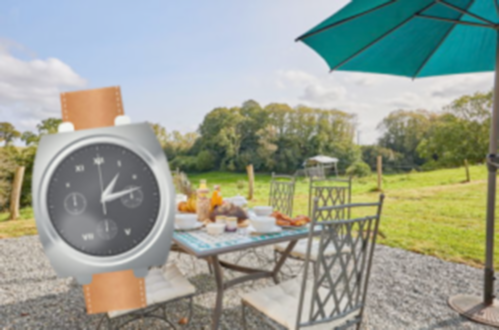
**1:13**
